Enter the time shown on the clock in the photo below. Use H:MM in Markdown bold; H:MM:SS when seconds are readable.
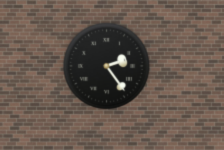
**2:24**
